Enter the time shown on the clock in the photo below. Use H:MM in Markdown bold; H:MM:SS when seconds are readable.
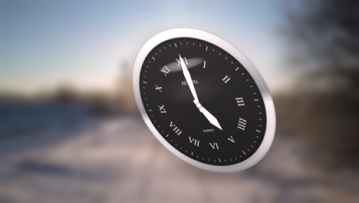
**5:00**
